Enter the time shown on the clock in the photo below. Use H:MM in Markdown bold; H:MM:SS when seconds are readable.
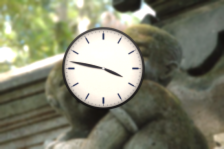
**3:47**
